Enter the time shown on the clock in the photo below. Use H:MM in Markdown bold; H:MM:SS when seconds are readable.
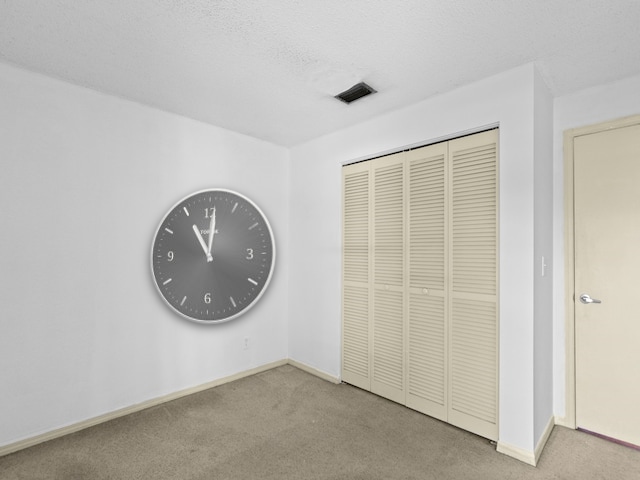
**11:01**
